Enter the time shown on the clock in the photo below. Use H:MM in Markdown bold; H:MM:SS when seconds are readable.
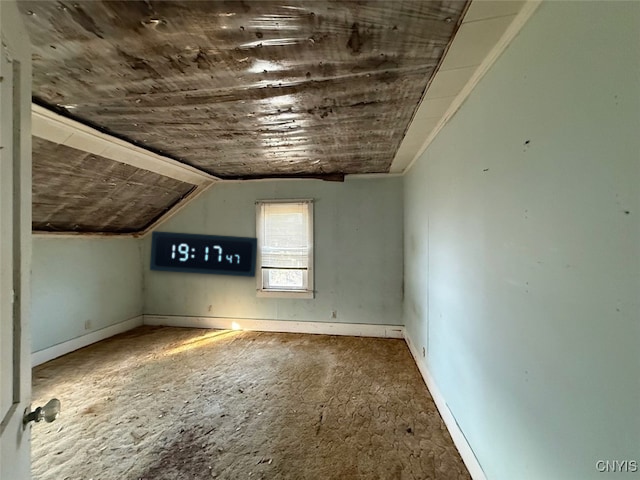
**19:17:47**
